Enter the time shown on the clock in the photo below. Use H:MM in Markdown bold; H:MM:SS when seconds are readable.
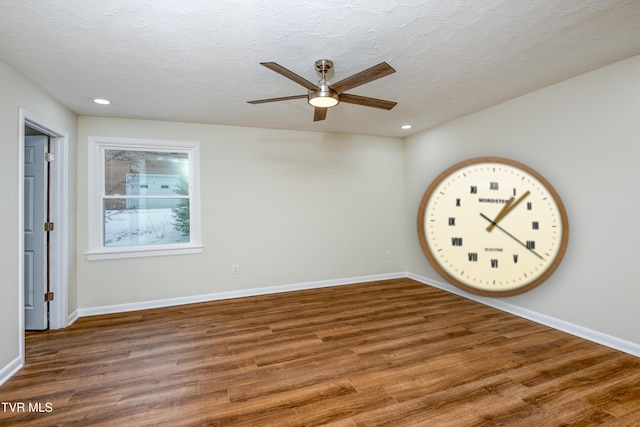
**1:07:21**
